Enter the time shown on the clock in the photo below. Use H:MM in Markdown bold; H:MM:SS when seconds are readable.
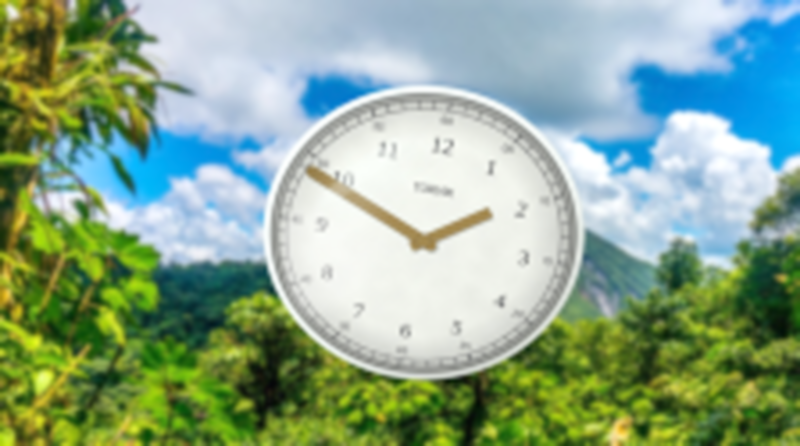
**1:49**
